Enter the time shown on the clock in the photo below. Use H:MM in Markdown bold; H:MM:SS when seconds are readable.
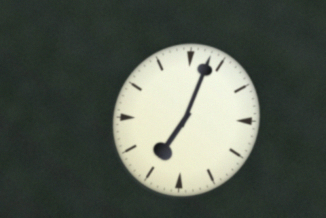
**7:03**
